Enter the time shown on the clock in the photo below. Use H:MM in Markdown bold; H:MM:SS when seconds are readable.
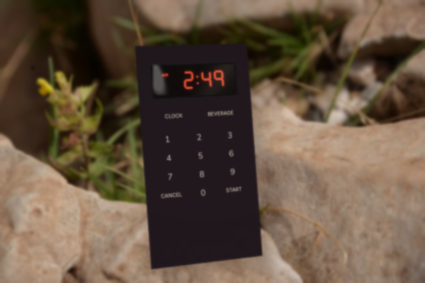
**2:49**
